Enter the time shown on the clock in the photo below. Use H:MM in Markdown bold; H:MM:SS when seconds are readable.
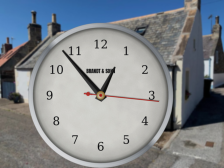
**12:53:16**
